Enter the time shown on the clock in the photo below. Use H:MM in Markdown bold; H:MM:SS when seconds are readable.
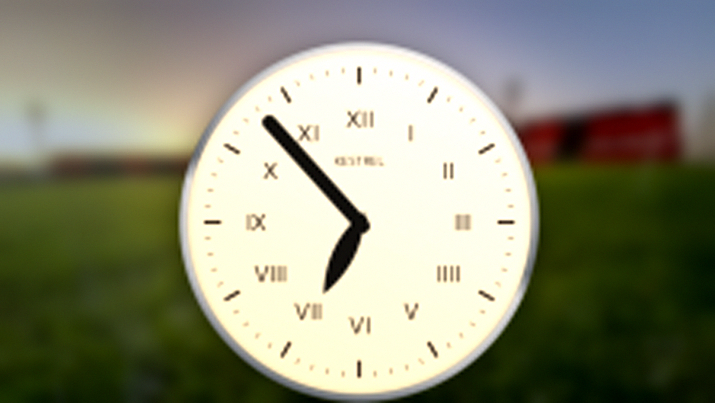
**6:53**
